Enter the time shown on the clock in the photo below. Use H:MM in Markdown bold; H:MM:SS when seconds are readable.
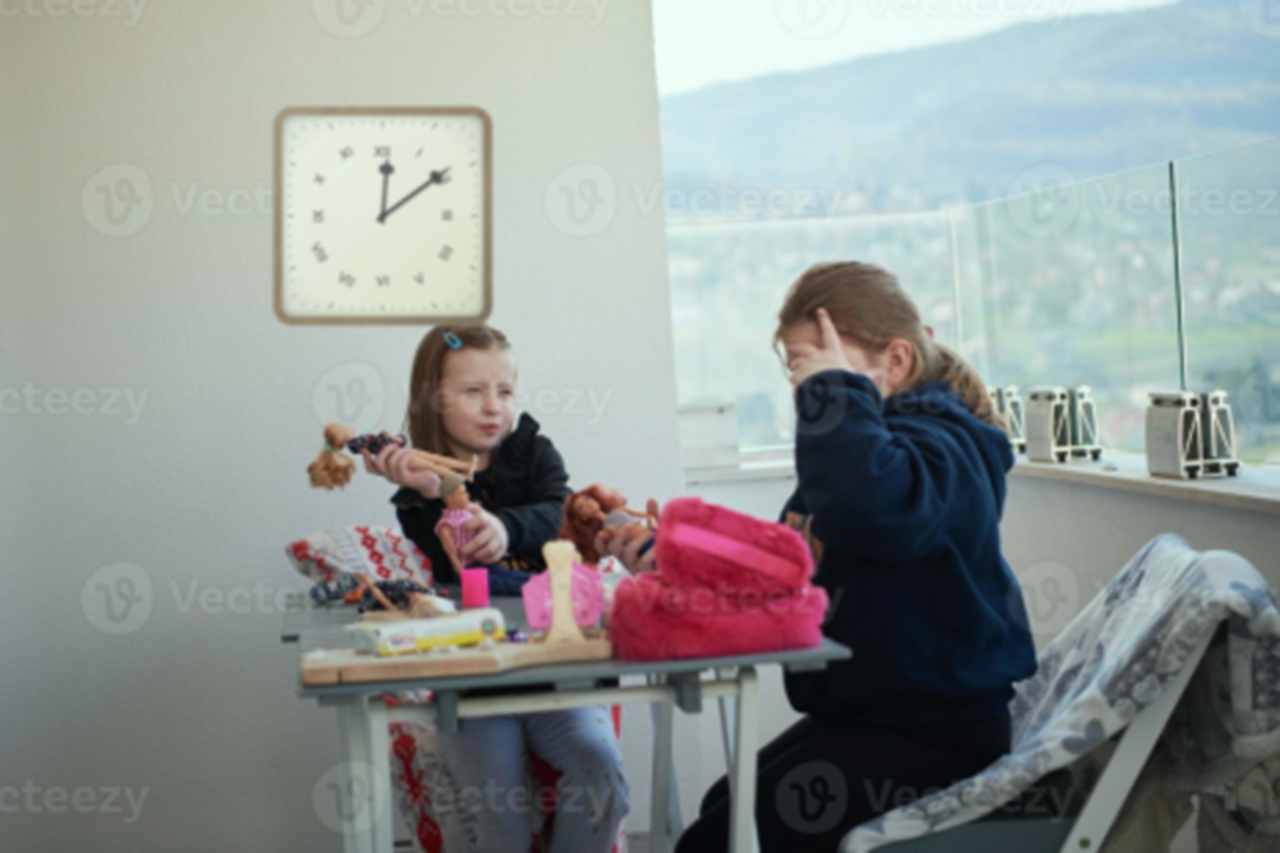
**12:09**
